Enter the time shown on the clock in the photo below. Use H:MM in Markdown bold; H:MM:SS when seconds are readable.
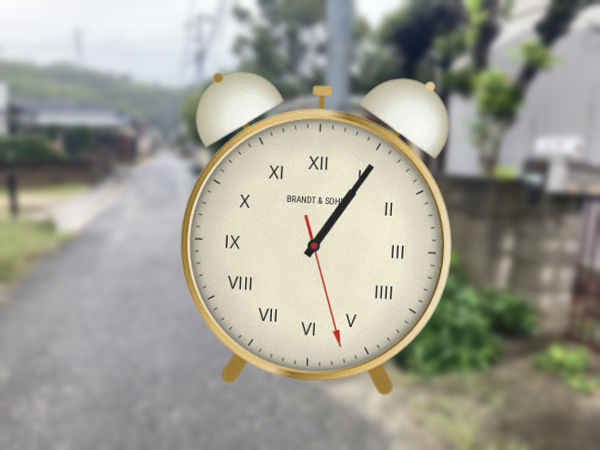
**1:05:27**
